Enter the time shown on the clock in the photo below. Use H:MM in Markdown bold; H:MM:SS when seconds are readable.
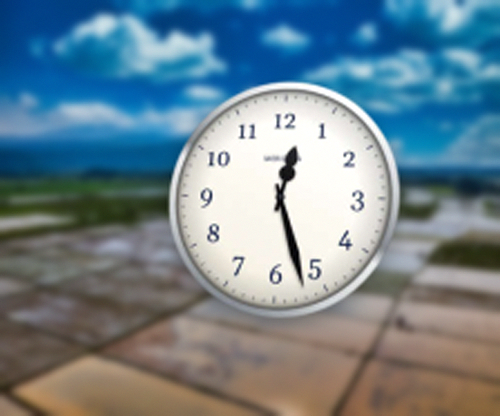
**12:27**
